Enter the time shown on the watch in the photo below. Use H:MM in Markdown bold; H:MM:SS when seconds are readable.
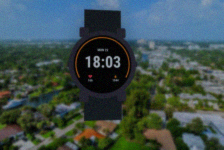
**18:03**
